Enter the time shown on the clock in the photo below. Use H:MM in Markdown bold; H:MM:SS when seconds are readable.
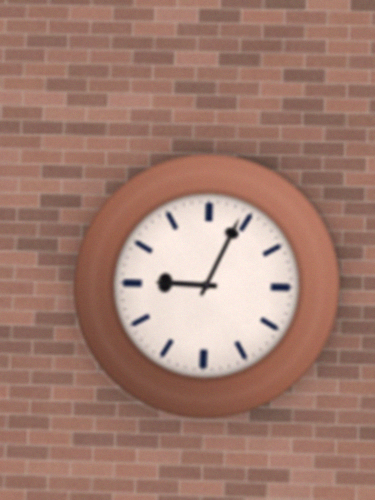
**9:04**
